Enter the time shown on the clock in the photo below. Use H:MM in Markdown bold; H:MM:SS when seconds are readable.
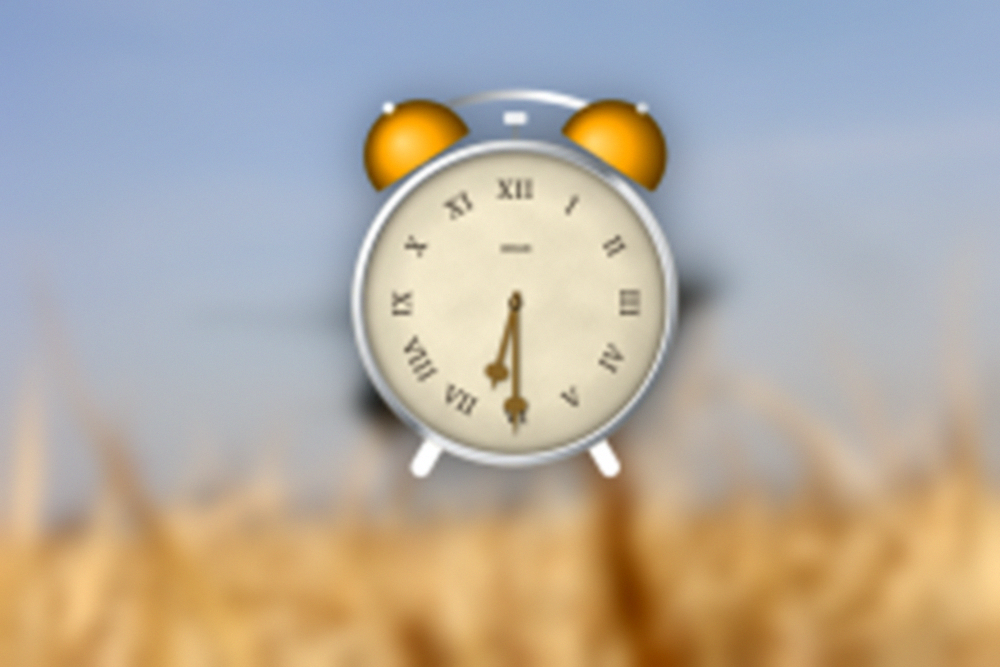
**6:30**
